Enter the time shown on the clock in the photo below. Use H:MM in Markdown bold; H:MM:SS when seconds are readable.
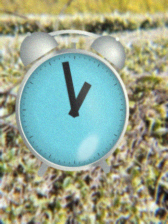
**12:58**
